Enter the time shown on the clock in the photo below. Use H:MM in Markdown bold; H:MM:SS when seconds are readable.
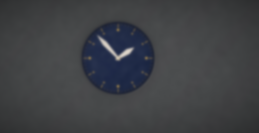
**1:53**
